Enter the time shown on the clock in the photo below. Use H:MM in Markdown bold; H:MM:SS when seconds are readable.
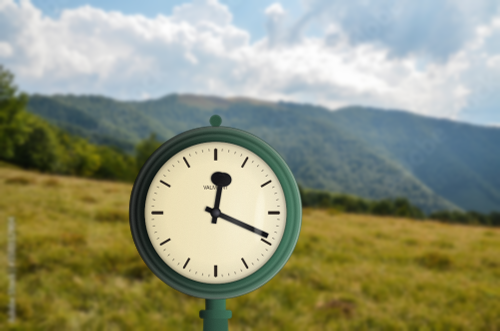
**12:19**
